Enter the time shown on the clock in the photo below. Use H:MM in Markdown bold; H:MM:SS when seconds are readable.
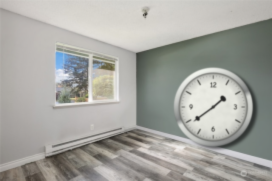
**1:39**
